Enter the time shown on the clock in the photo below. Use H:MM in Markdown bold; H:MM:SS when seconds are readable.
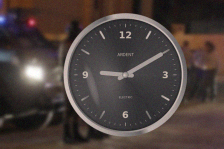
**9:10**
